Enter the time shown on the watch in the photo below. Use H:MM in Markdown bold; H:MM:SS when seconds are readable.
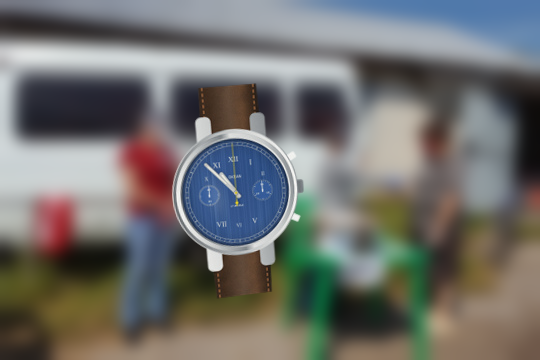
**10:53**
